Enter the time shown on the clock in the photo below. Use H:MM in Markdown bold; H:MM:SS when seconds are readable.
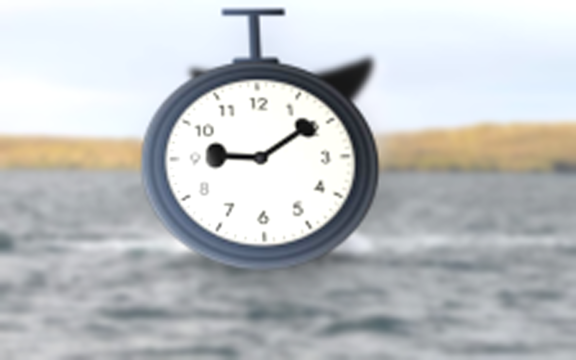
**9:09**
